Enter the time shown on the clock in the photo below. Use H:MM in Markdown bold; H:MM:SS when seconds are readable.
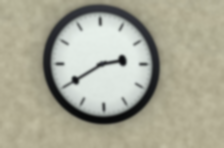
**2:40**
